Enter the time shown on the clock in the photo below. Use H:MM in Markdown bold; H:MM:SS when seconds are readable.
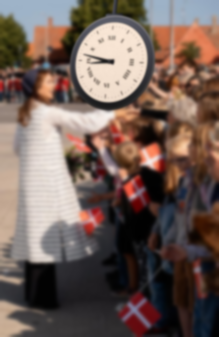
**8:47**
